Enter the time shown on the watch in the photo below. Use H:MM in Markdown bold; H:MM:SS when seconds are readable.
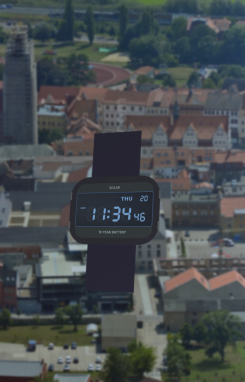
**11:34:46**
